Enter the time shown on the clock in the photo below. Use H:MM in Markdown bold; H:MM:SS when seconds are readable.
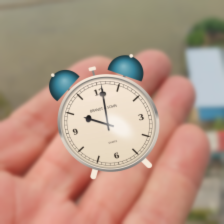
**10:01**
